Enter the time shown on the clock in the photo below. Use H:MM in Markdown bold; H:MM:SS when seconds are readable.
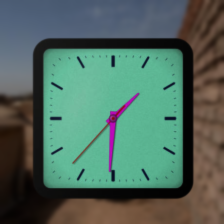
**1:30:37**
